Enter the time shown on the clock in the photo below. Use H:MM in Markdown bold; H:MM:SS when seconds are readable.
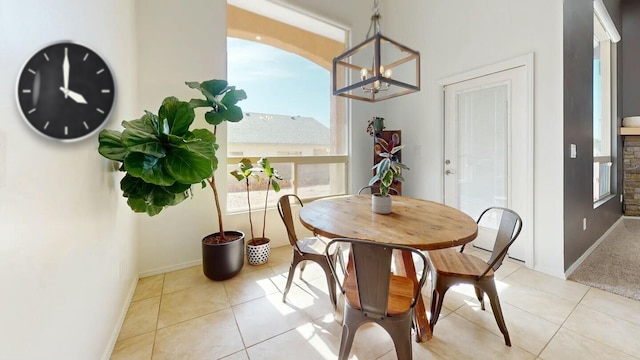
**4:00**
